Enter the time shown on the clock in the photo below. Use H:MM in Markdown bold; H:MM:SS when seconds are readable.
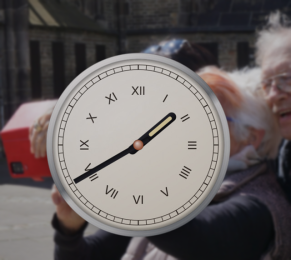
**1:40**
